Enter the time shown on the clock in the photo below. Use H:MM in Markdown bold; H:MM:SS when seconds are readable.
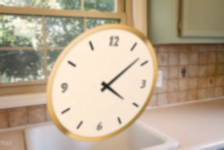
**4:08**
